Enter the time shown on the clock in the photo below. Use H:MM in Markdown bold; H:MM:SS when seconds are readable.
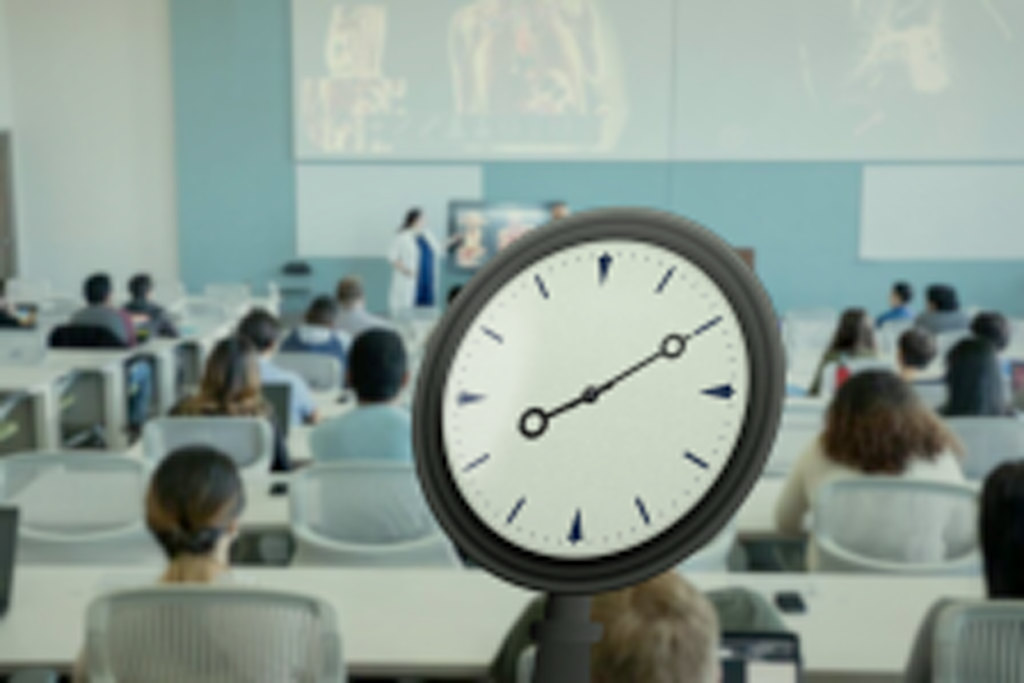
**8:10**
